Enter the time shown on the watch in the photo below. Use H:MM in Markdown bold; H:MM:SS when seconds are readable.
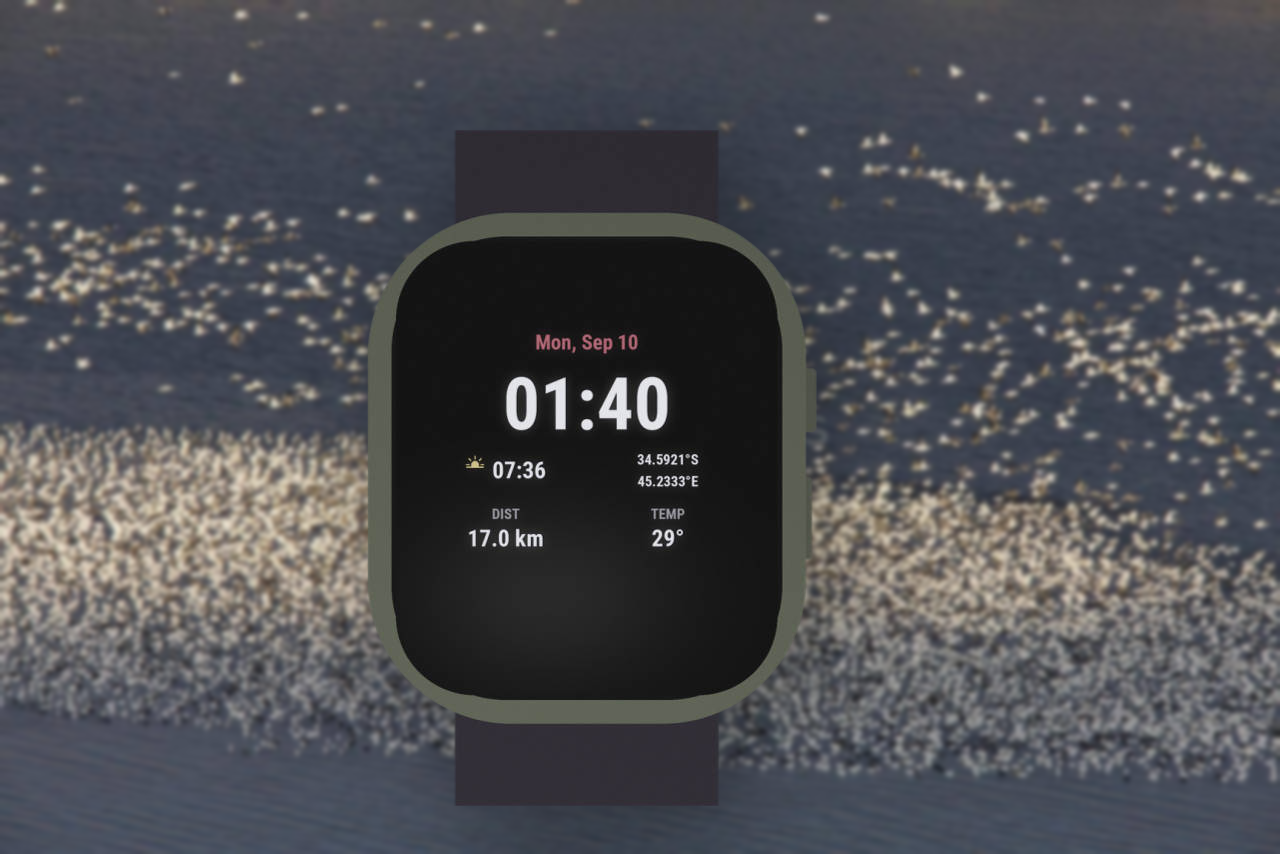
**1:40**
